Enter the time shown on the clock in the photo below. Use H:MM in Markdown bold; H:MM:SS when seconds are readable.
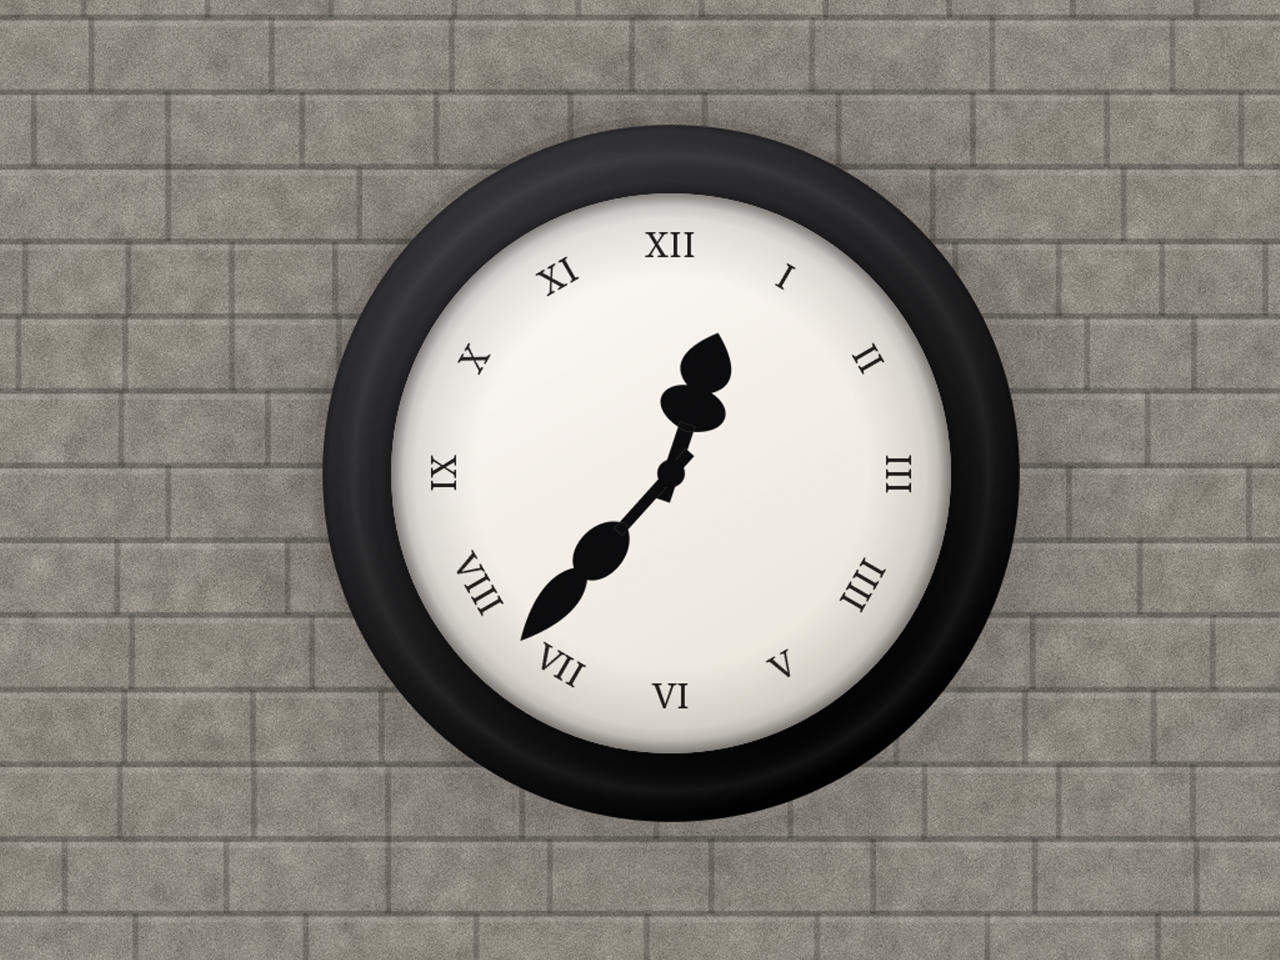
**12:37**
